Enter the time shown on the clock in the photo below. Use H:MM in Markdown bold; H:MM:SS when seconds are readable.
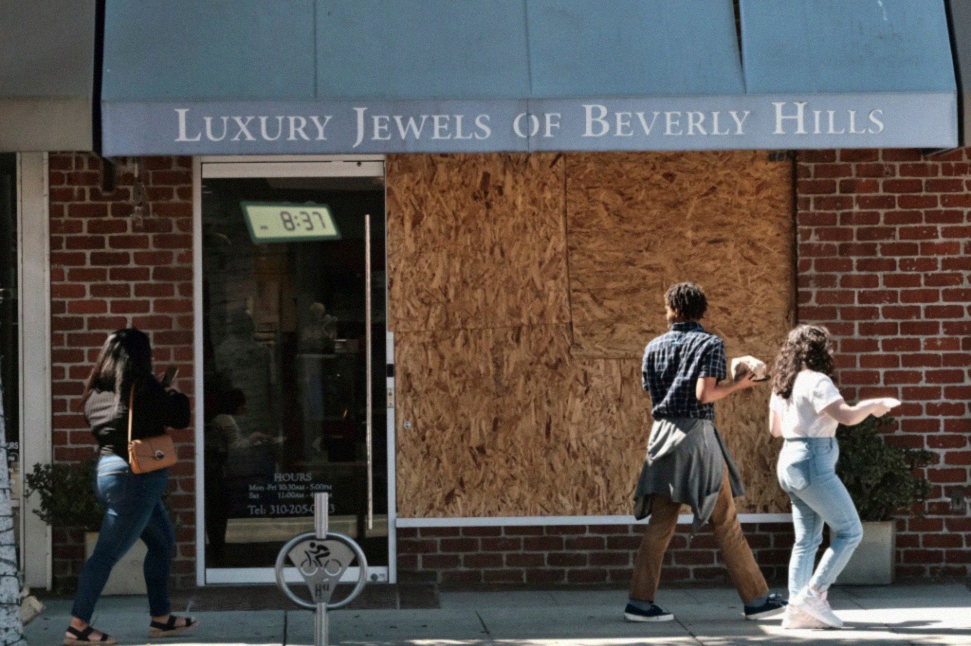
**8:37**
